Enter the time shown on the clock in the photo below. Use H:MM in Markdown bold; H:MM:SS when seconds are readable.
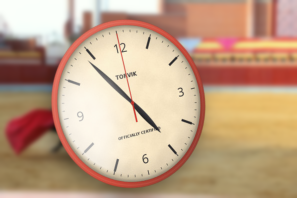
**4:54:00**
